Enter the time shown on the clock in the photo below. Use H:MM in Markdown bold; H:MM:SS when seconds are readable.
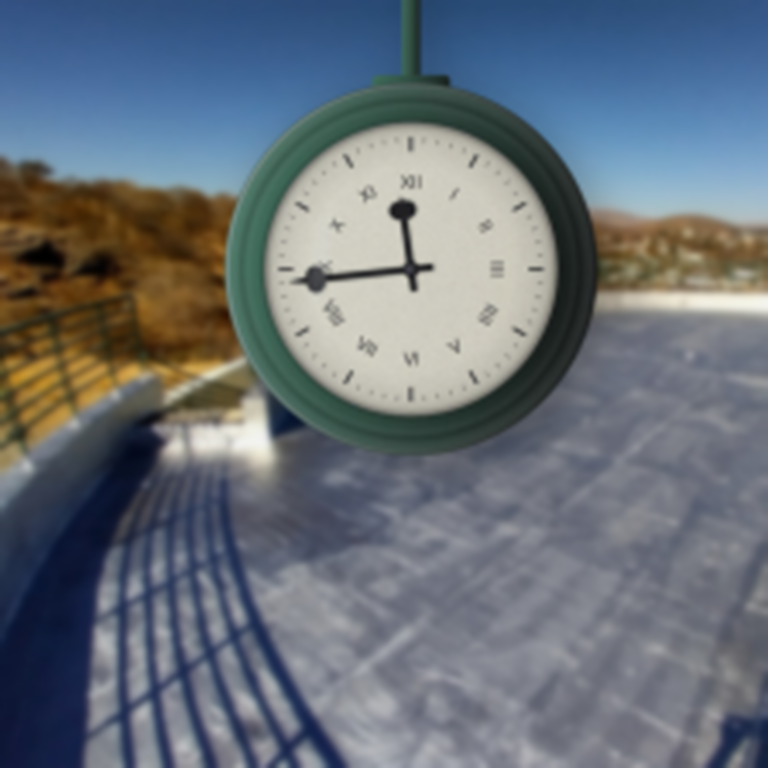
**11:44**
